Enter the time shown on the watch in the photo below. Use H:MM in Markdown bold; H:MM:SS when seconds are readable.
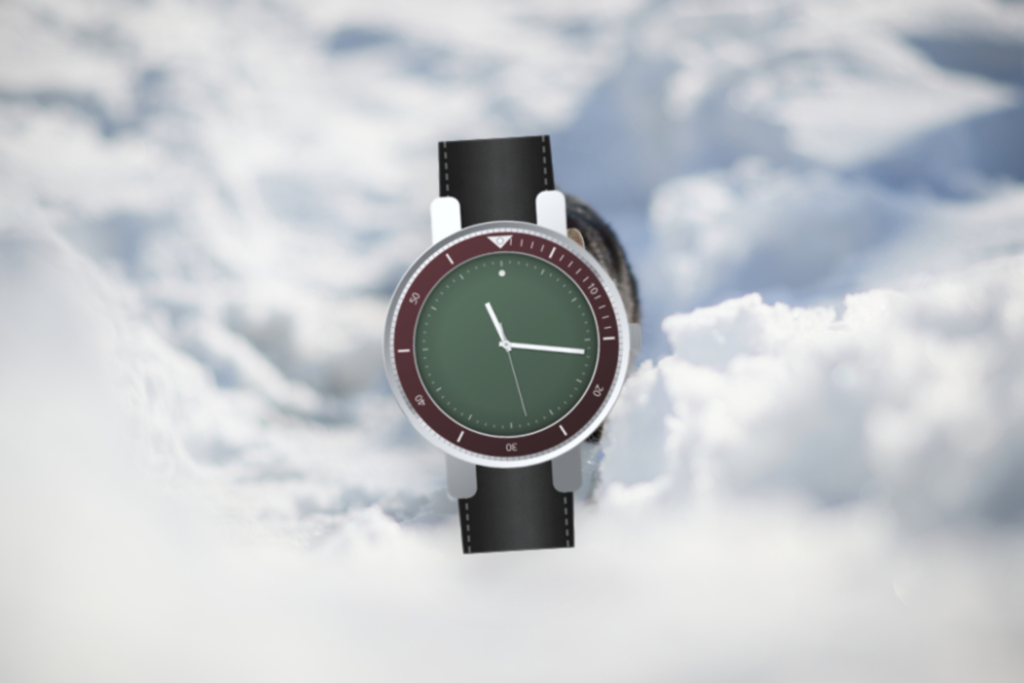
**11:16:28**
